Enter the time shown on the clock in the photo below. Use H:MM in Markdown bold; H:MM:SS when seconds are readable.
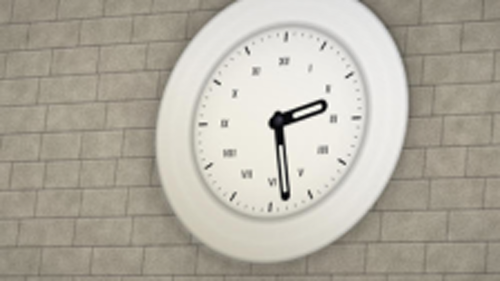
**2:28**
